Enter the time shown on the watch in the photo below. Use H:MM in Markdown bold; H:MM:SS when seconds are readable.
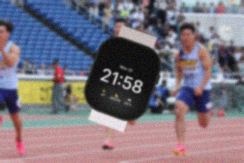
**21:58**
